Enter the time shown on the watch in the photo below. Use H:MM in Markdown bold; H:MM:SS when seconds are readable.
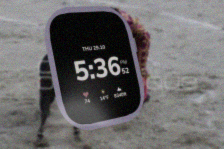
**5:36**
